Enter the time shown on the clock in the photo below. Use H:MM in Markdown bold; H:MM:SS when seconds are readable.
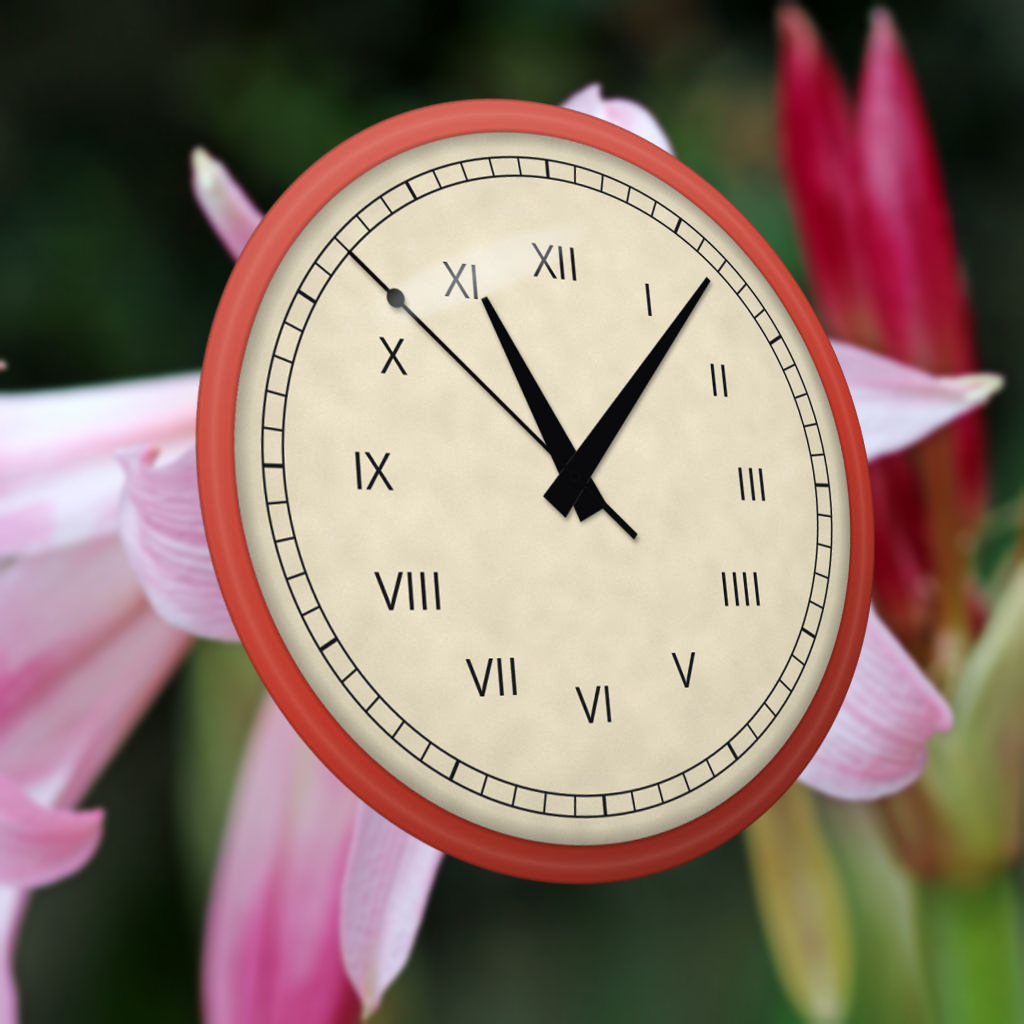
**11:06:52**
